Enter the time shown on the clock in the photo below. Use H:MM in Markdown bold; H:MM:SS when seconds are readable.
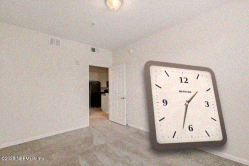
**1:33**
